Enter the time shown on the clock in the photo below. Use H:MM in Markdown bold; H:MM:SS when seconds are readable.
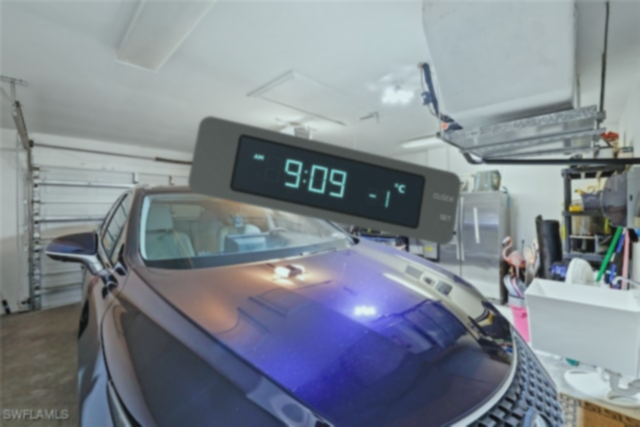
**9:09**
